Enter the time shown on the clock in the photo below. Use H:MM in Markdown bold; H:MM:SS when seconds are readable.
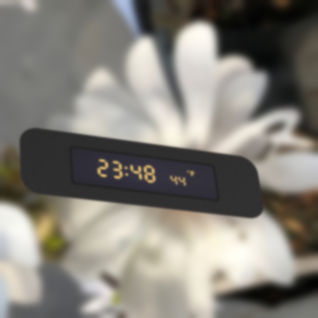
**23:48**
